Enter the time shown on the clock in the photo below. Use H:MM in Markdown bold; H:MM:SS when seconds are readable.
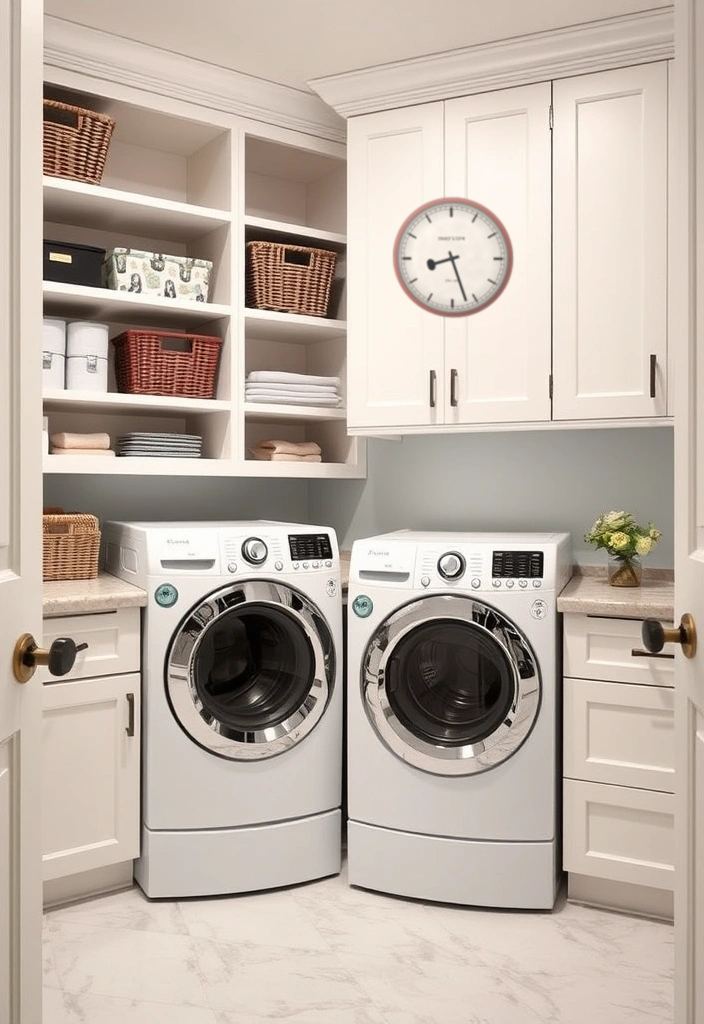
**8:27**
